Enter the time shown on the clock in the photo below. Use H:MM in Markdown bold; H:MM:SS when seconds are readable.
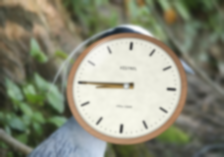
**8:45**
